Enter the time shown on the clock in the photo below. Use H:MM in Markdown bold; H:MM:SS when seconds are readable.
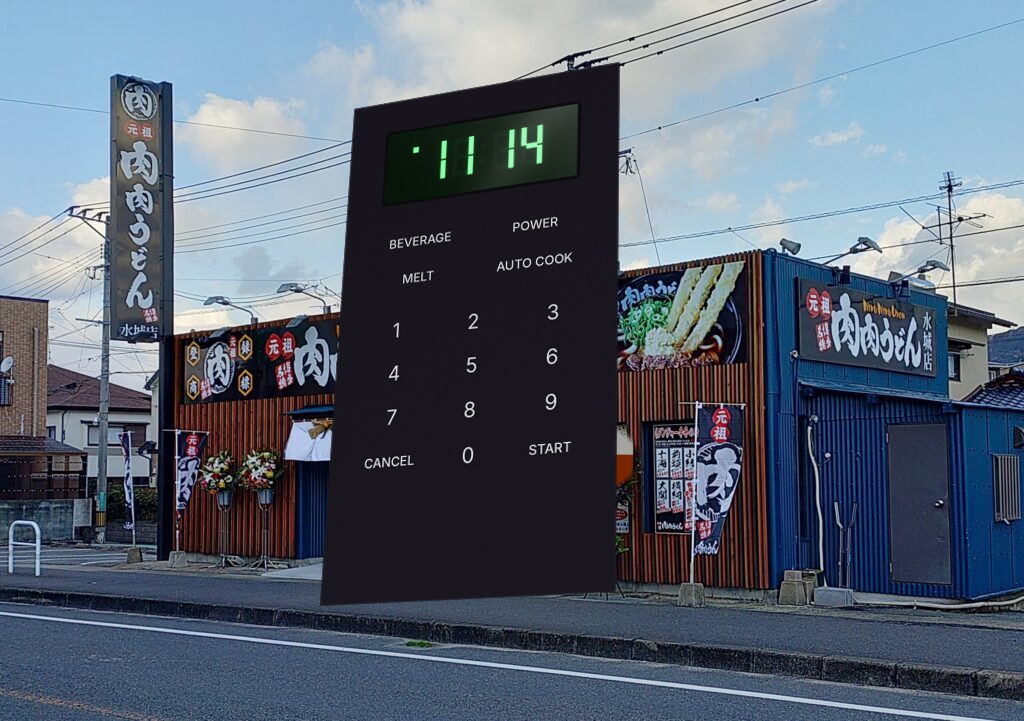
**11:14**
